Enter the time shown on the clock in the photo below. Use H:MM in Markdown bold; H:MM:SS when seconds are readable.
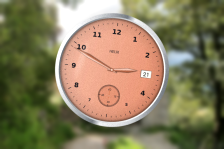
**2:49**
